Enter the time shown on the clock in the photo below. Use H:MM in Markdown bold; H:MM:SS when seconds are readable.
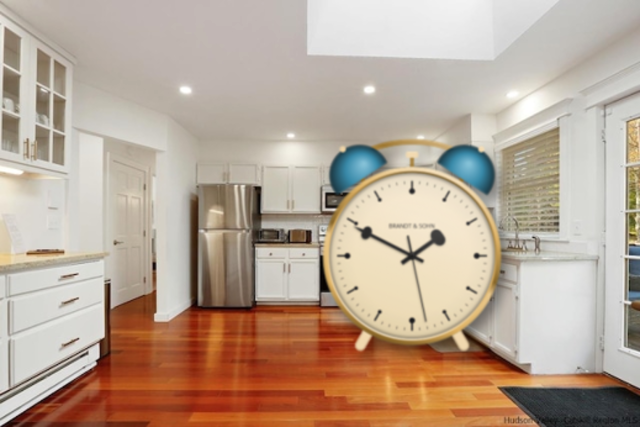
**1:49:28**
